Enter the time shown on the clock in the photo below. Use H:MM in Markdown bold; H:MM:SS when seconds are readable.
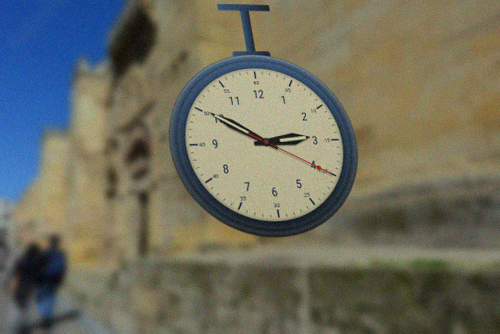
**2:50:20**
